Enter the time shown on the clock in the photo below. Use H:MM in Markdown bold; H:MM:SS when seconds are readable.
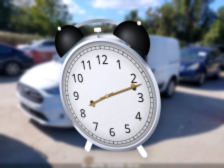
**8:12**
